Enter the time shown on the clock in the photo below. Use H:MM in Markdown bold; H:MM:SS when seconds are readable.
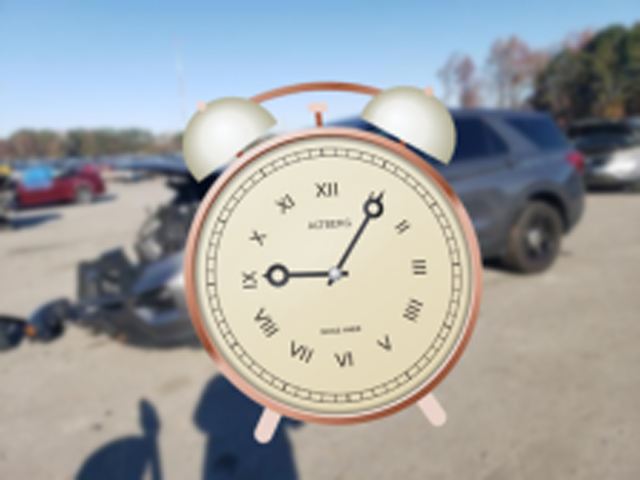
**9:06**
